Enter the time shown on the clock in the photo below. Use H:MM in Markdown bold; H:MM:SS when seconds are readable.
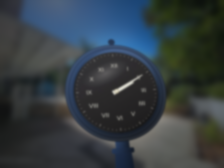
**2:10**
